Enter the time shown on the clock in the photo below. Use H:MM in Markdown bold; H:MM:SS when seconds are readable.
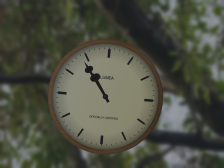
**10:54**
